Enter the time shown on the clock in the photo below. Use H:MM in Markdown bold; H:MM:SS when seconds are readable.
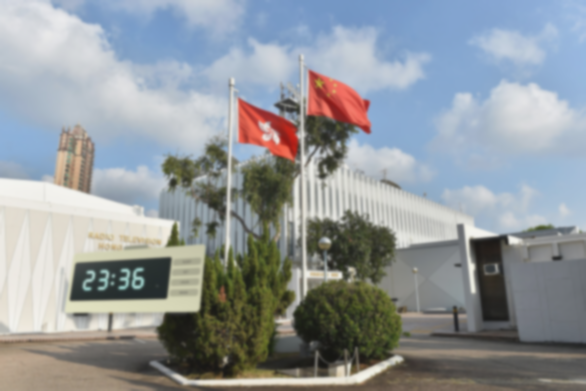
**23:36**
